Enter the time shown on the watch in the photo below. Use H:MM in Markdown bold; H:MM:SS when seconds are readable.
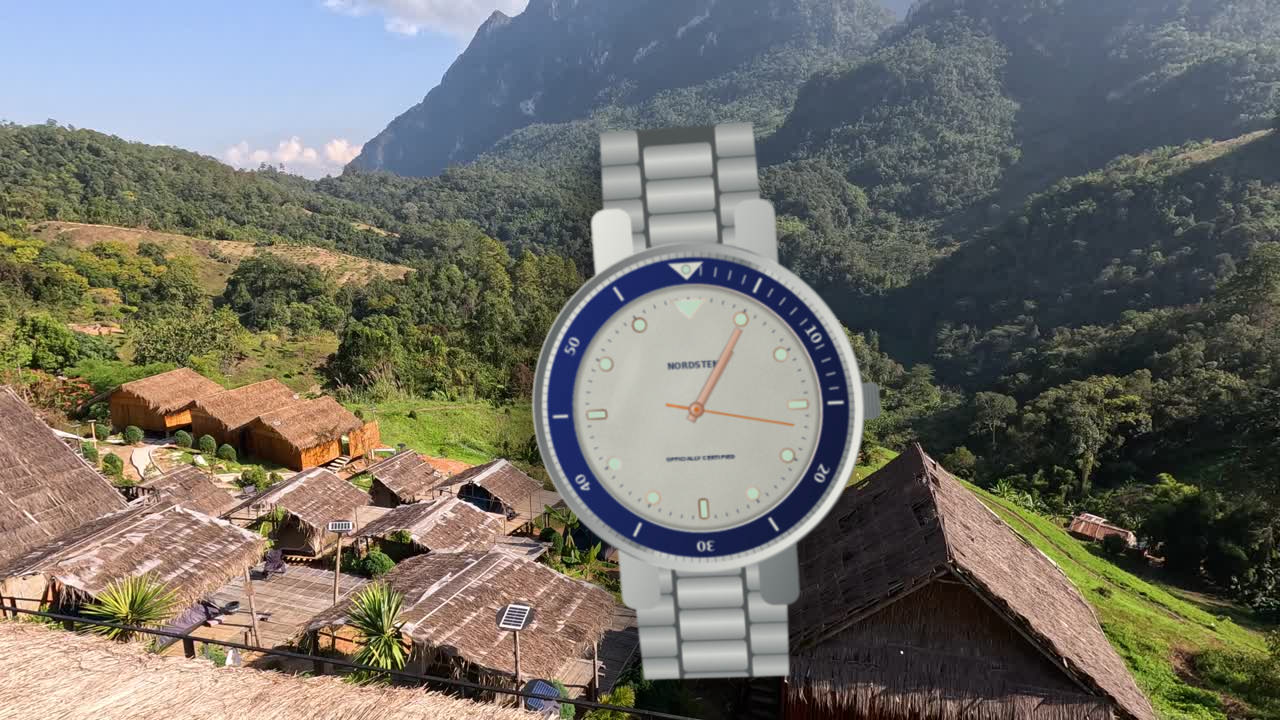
**1:05:17**
